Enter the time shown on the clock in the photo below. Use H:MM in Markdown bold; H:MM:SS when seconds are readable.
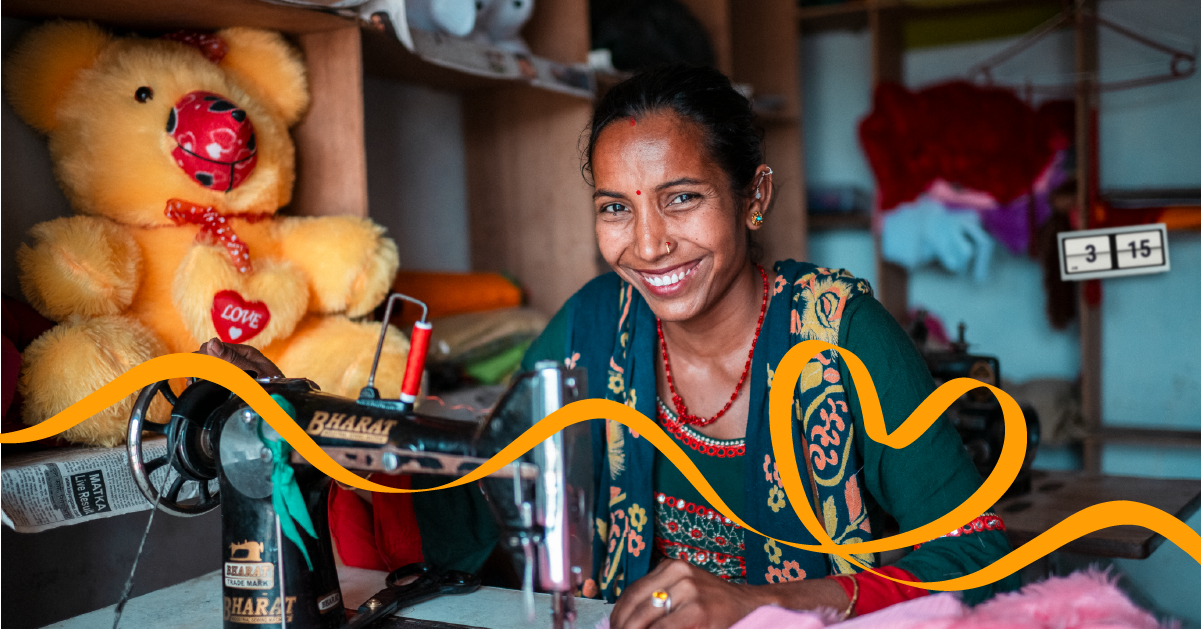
**3:15**
